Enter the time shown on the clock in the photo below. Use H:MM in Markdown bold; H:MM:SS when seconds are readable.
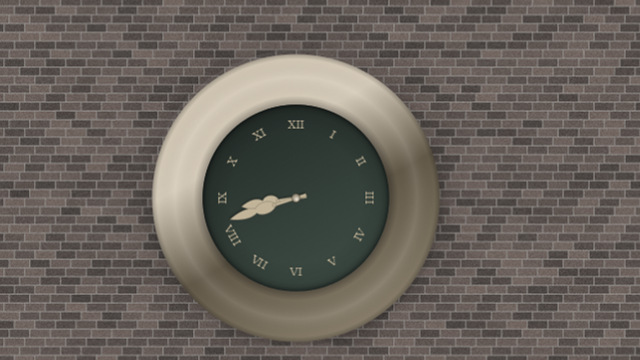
**8:42**
